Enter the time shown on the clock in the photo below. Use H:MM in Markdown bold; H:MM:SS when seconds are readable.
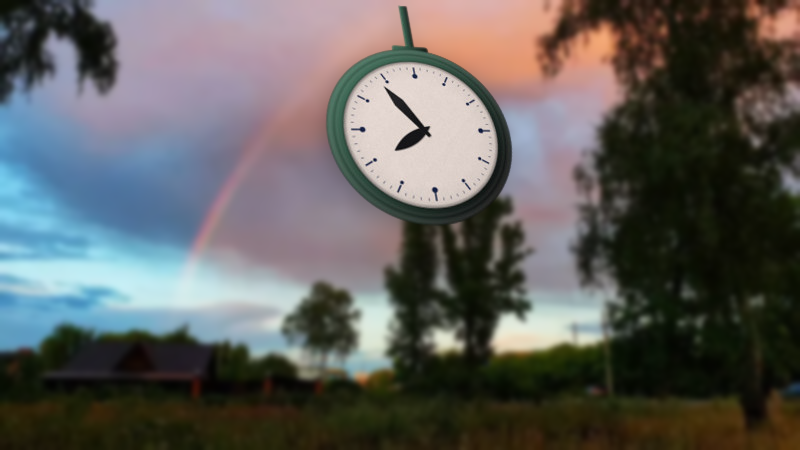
**7:54**
